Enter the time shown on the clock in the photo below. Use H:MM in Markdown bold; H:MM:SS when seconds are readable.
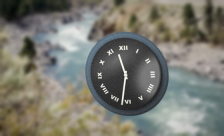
**11:32**
